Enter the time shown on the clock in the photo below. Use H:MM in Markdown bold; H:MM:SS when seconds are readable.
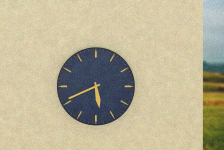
**5:41**
